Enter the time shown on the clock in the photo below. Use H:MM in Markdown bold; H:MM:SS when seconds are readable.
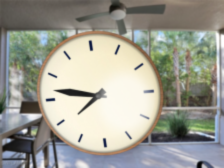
**7:47**
